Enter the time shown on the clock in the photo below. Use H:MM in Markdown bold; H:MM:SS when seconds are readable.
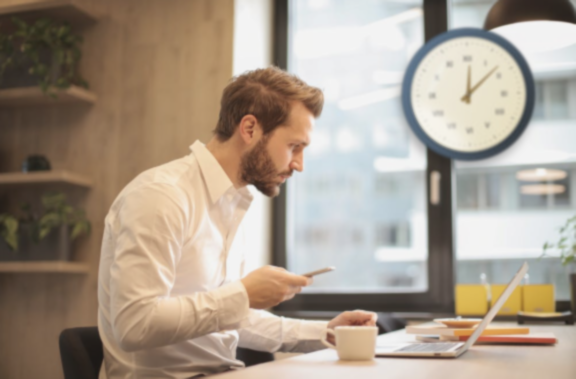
**12:08**
